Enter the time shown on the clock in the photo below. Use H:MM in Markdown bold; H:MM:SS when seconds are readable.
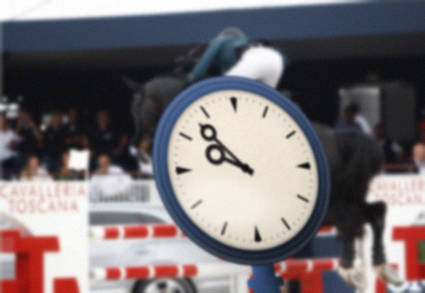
**9:53**
